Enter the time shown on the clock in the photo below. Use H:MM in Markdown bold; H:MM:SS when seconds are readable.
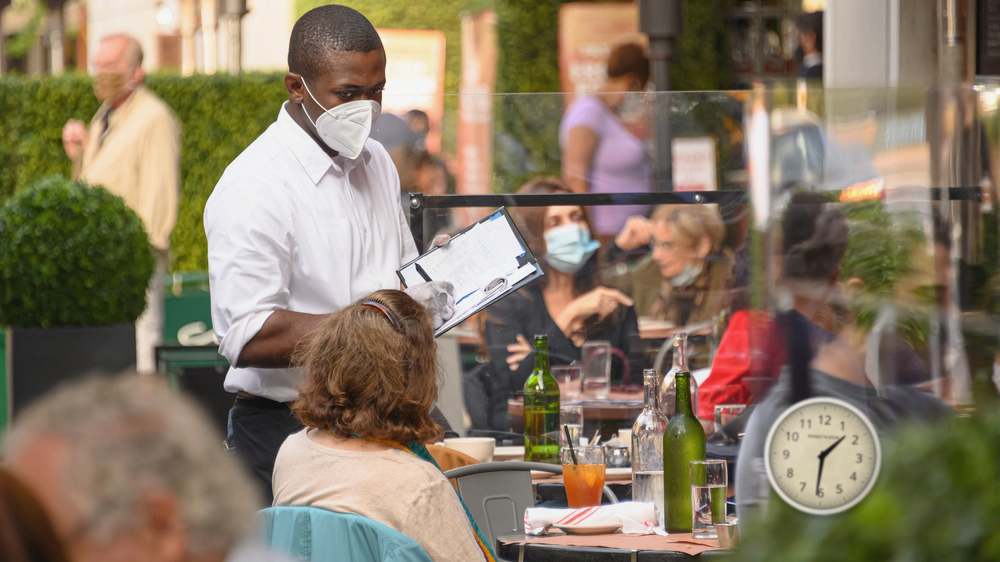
**1:31**
